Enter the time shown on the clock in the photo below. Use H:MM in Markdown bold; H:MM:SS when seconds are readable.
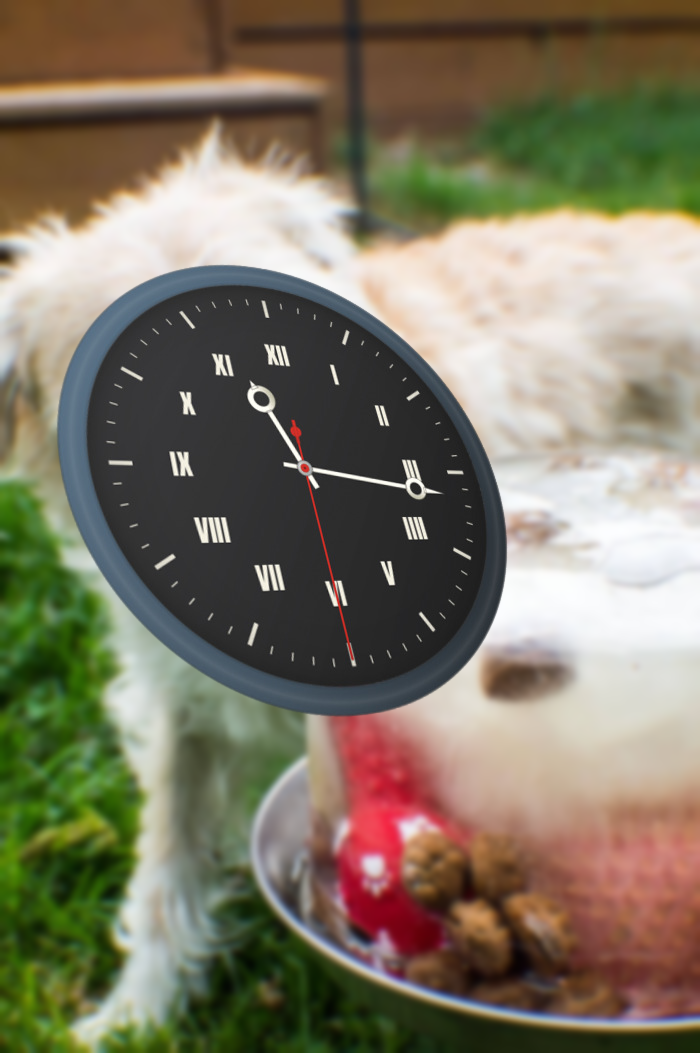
**11:16:30**
